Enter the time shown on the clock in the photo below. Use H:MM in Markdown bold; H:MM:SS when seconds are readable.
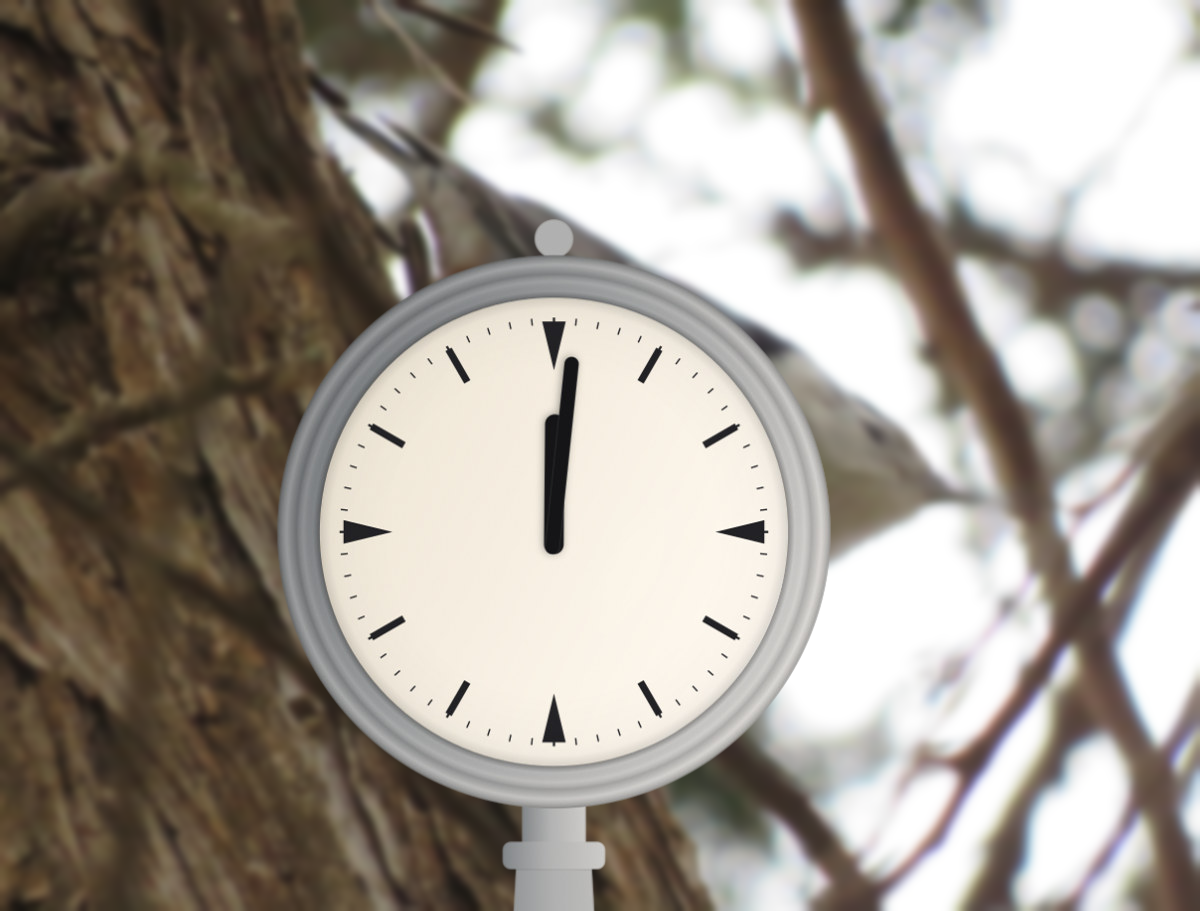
**12:01**
